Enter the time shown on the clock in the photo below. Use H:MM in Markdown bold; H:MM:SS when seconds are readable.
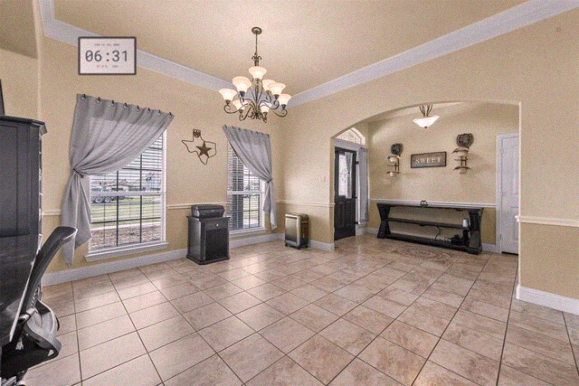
**6:31**
